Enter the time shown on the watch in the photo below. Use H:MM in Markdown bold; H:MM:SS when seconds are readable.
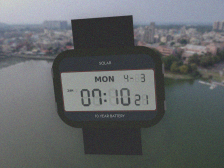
**7:10:21**
